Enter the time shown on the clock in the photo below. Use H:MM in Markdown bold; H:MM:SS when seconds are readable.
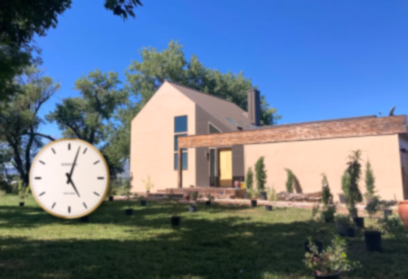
**5:03**
